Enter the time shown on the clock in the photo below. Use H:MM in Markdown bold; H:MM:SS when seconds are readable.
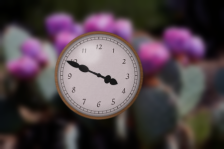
**3:49**
